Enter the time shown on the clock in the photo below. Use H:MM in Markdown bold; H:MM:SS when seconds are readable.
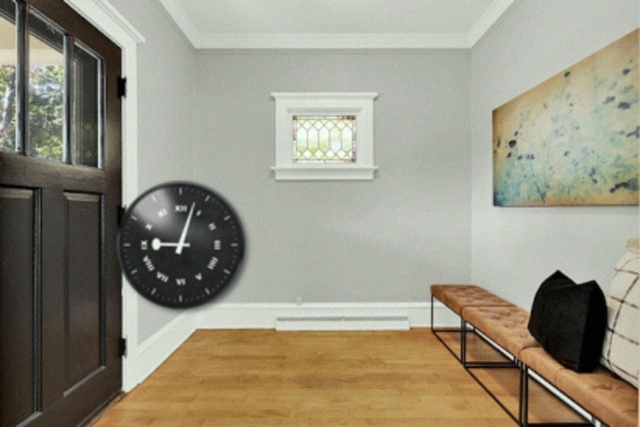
**9:03**
